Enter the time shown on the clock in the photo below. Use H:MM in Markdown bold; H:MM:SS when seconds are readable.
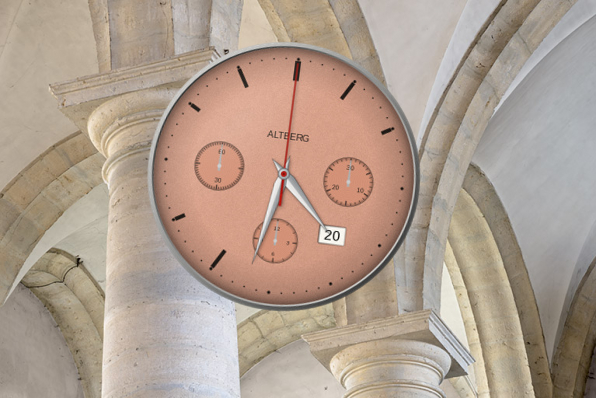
**4:32**
